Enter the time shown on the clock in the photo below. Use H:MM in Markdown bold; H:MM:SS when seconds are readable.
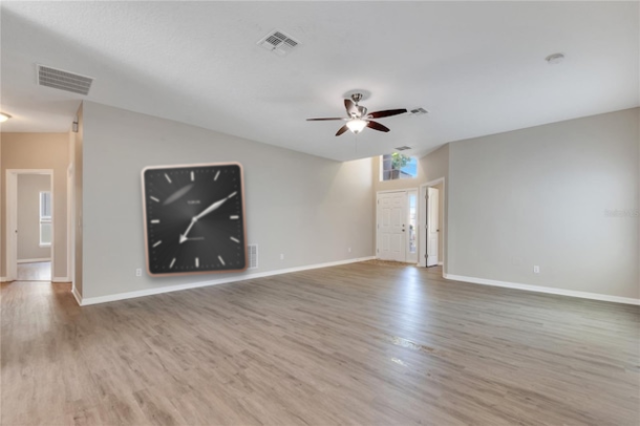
**7:10**
